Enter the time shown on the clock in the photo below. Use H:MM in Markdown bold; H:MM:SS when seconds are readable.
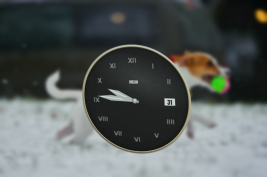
**9:46**
